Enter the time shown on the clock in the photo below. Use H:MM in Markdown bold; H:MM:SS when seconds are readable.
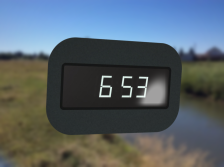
**6:53**
